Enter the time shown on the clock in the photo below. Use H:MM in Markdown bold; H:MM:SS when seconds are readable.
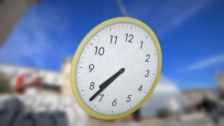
**7:37**
